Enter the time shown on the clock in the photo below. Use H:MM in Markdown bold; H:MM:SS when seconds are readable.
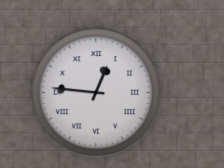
**12:46**
